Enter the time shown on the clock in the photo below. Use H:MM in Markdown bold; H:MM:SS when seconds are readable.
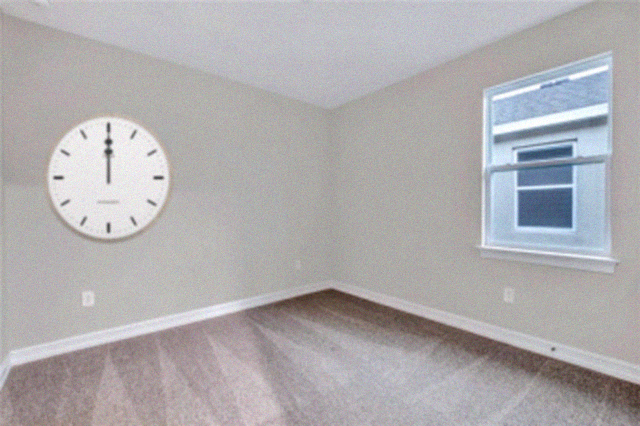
**12:00**
